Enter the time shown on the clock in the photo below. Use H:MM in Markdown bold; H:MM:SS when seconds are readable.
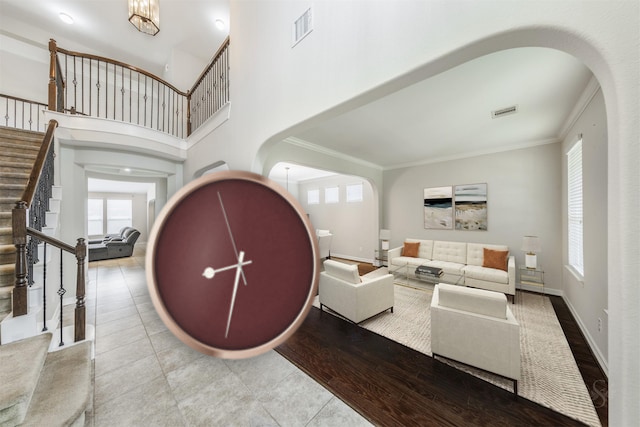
**8:31:57**
